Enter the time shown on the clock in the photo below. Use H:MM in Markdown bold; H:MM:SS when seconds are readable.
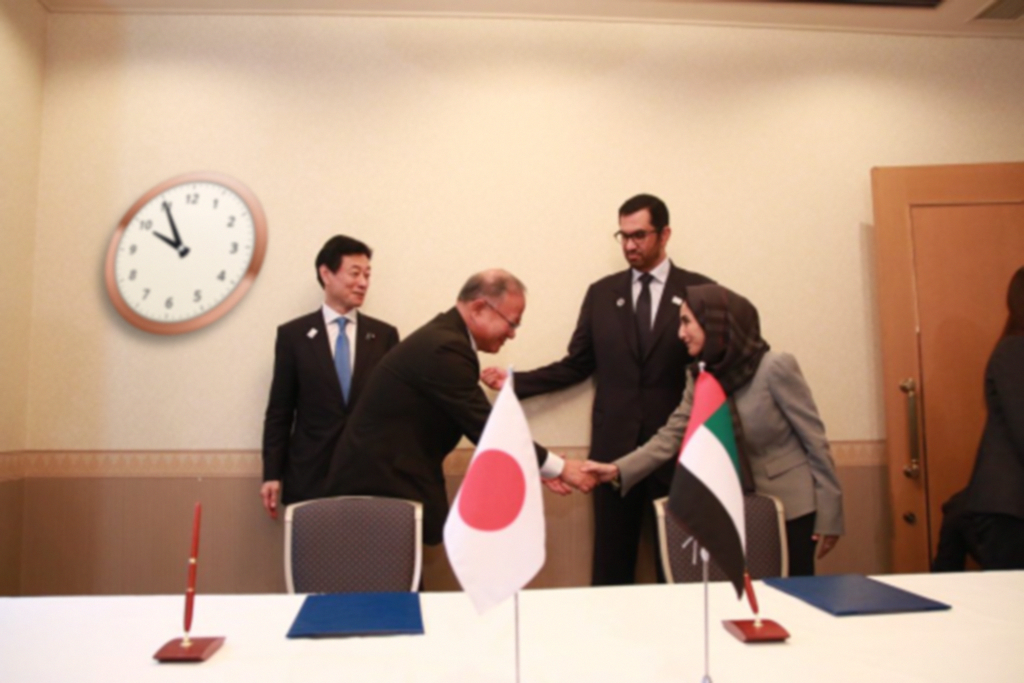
**9:55**
